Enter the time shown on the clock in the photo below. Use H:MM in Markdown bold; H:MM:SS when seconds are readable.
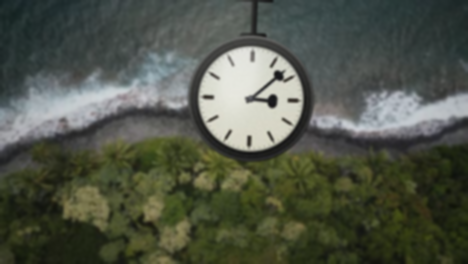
**3:08**
